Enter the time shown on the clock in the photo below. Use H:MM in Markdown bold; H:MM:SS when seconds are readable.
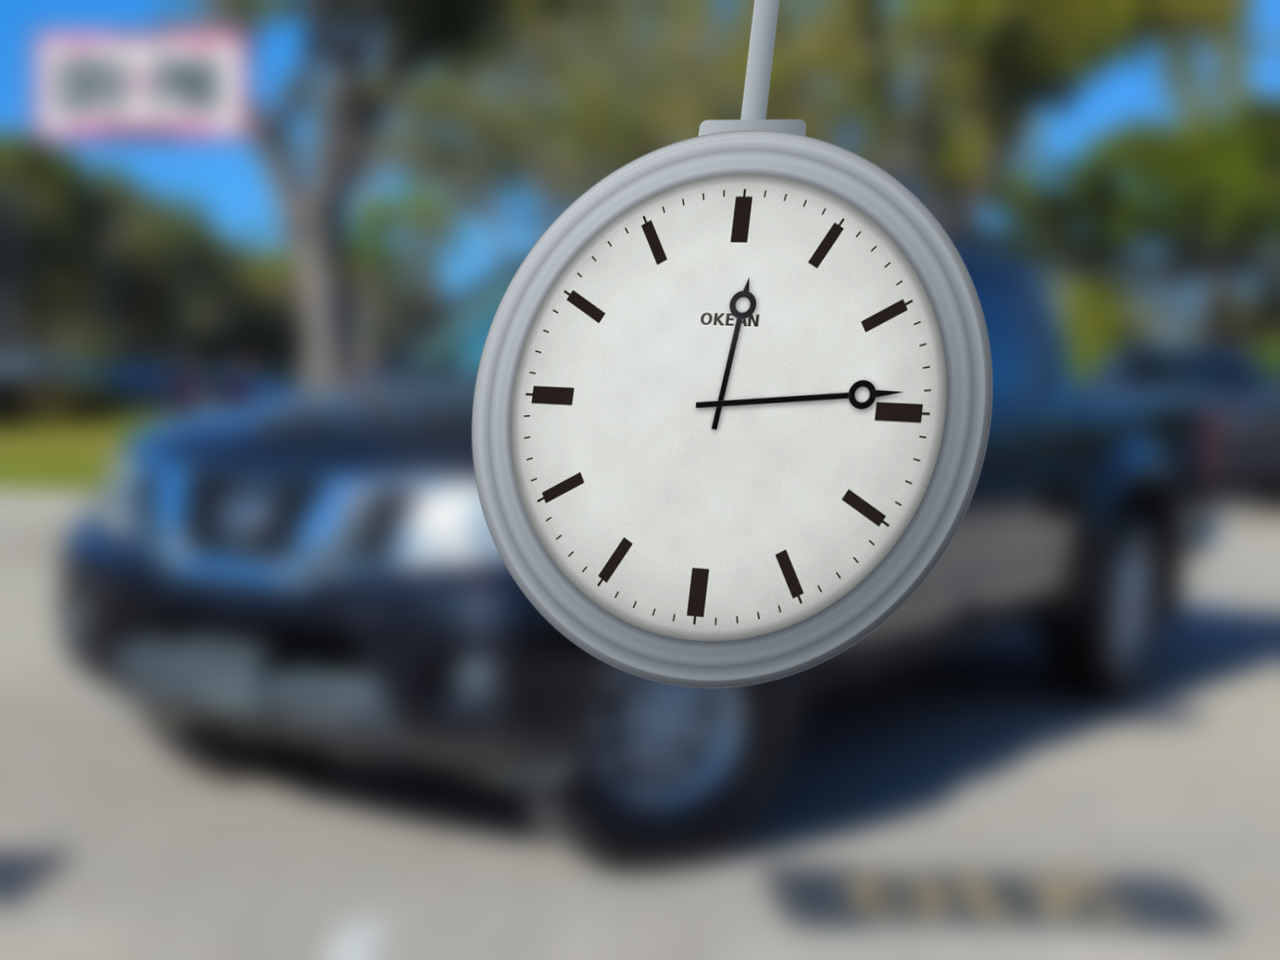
**12:14**
